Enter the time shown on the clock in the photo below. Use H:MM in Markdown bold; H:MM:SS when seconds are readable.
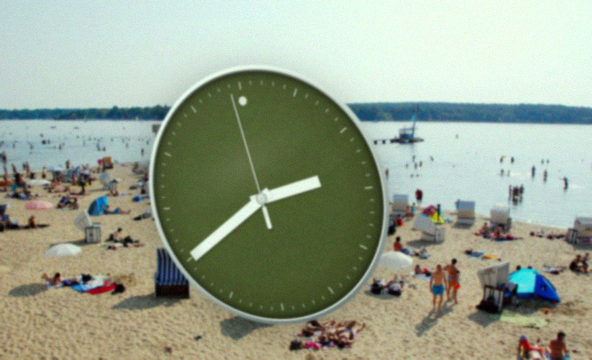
**2:39:59**
